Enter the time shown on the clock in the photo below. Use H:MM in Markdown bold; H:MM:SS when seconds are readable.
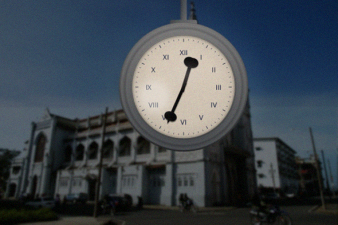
**12:34**
